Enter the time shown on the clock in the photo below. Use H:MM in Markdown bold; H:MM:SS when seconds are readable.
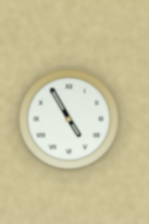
**4:55**
